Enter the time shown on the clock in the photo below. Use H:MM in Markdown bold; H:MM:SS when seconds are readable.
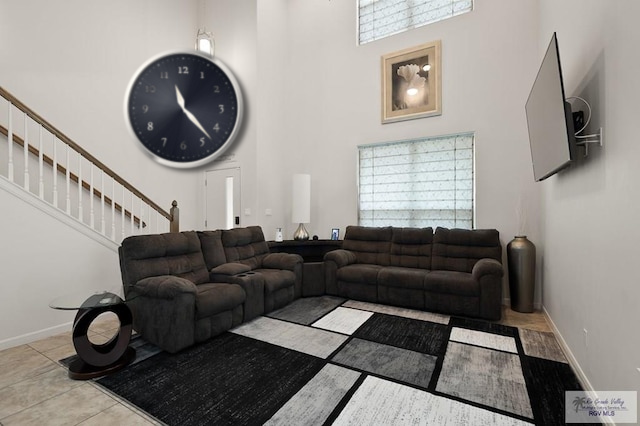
**11:23**
